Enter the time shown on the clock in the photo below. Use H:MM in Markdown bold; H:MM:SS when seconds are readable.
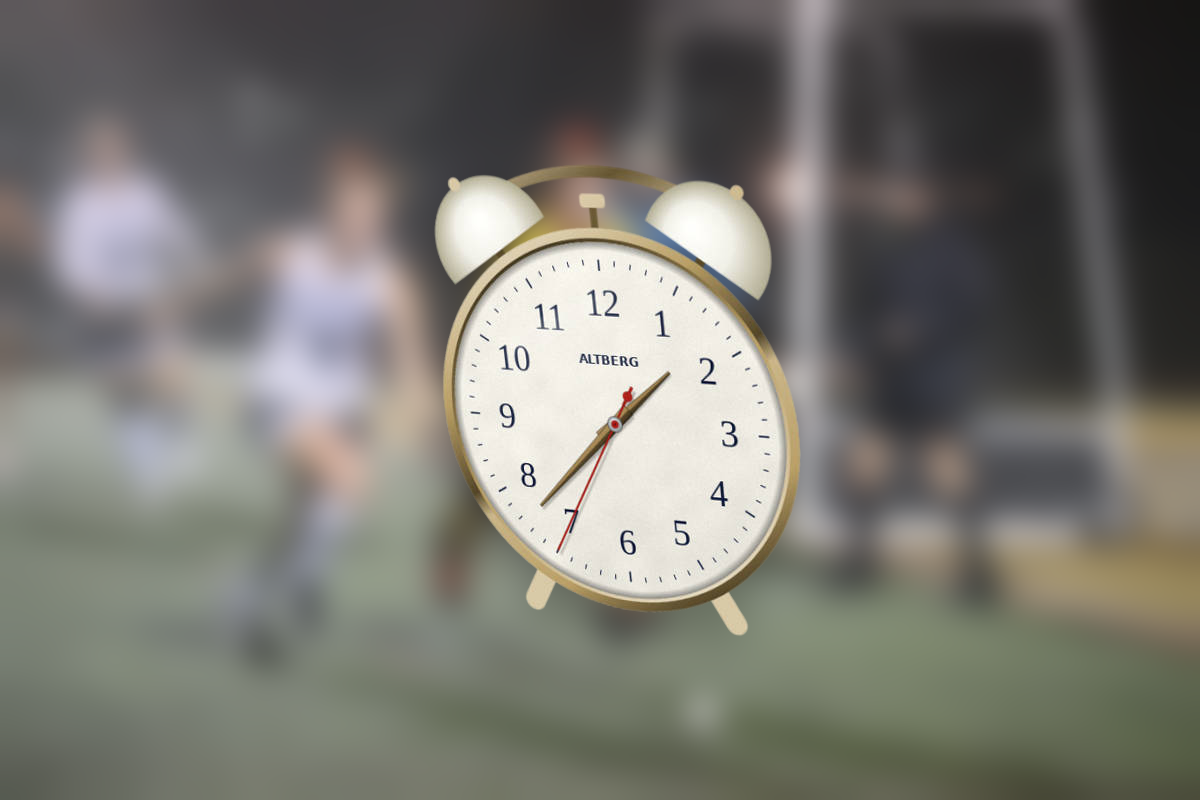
**1:37:35**
